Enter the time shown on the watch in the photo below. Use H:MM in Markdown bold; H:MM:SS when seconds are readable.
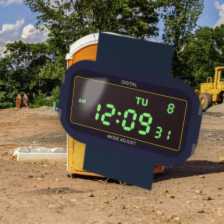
**12:09:31**
